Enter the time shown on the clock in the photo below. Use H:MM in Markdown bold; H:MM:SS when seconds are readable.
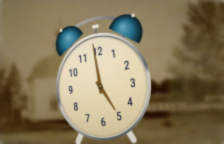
**4:59**
